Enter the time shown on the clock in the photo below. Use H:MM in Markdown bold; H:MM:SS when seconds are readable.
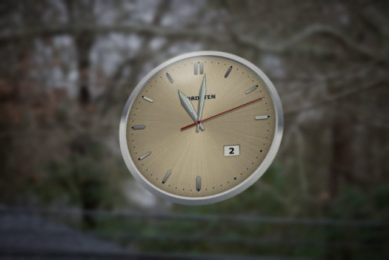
**11:01:12**
